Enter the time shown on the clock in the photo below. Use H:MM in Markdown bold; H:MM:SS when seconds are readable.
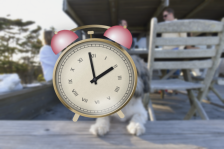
**1:59**
